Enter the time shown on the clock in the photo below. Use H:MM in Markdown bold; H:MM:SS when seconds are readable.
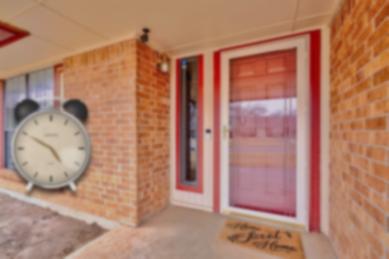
**4:50**
